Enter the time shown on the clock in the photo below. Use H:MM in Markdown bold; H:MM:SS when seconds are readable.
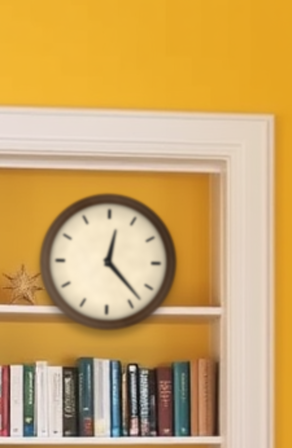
**12:23**
